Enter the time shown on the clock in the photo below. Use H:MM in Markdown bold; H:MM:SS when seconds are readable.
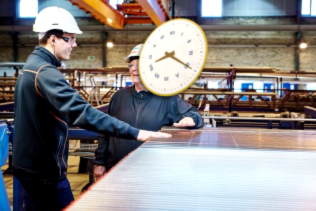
**8:20**
